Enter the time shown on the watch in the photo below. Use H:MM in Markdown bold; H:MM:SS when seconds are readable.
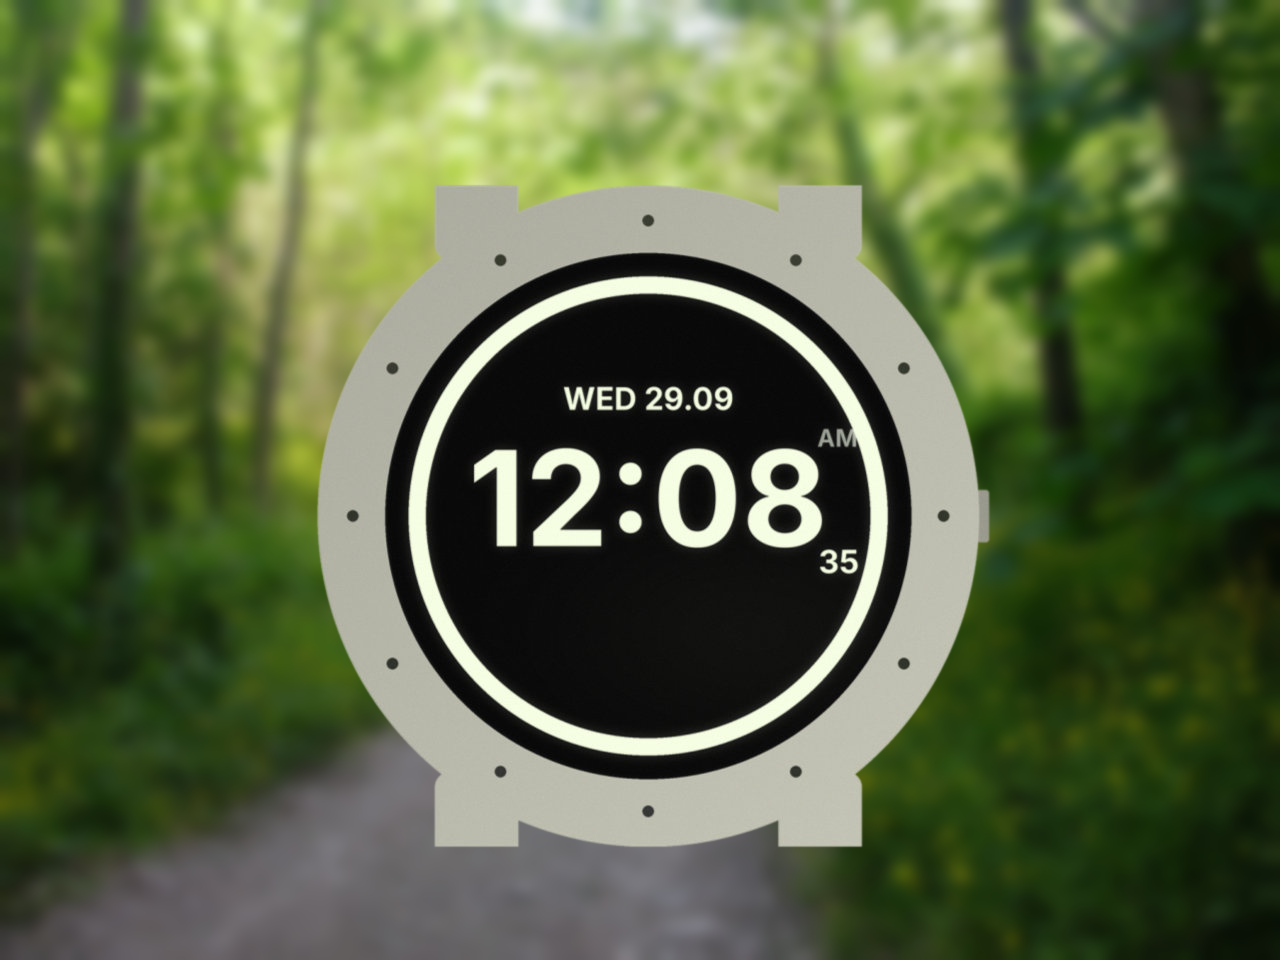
**12:08:35**
